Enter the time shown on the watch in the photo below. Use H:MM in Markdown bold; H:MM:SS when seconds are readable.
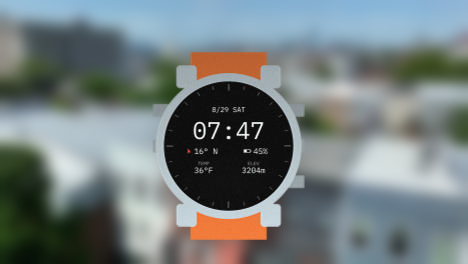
**7:47**
